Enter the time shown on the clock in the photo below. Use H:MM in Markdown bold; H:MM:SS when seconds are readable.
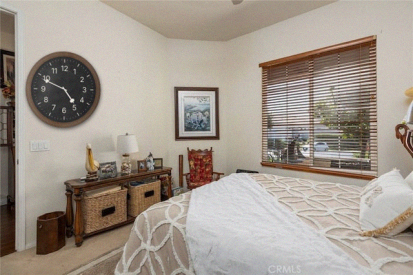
**4:49**
